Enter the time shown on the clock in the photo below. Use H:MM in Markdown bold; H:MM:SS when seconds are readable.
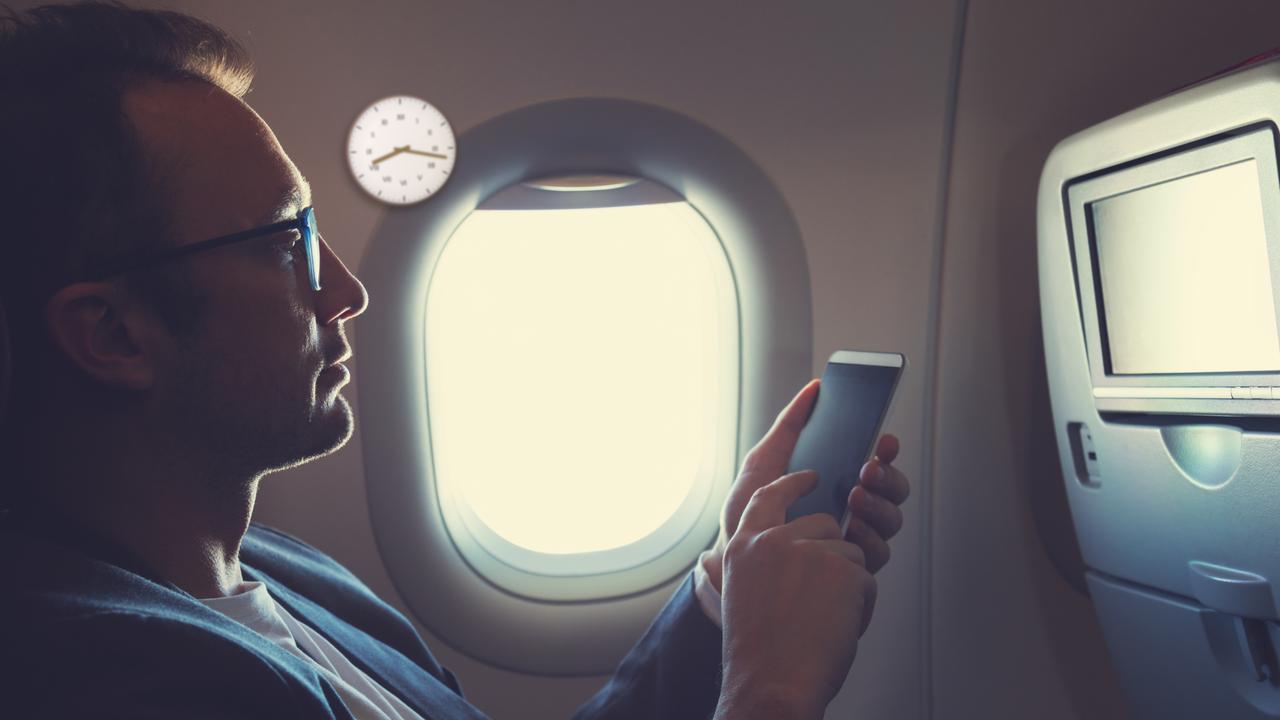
**8:17**
